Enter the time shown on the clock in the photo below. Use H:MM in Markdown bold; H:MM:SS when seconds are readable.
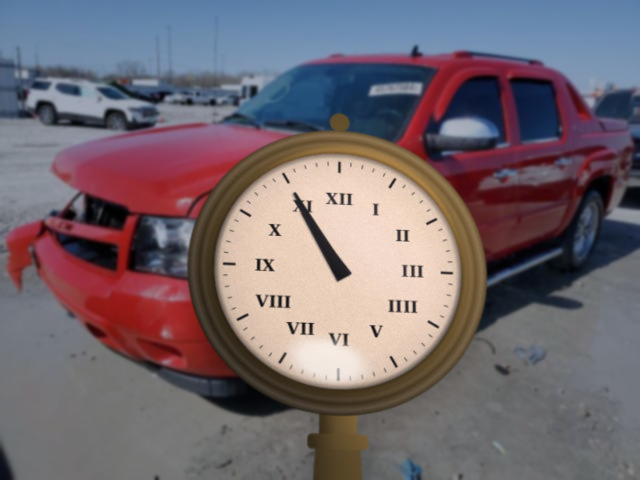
**10:55**
